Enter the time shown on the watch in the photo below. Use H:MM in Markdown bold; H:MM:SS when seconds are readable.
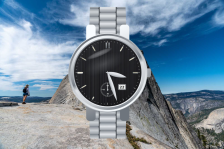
**3:27**
